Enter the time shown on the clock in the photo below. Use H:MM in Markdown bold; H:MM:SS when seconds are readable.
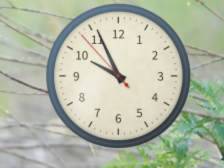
**9:55:53**
